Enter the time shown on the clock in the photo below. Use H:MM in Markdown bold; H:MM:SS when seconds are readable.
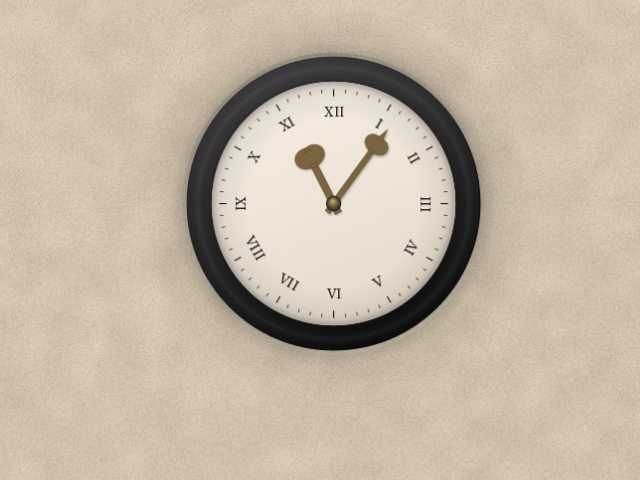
**11:06**
